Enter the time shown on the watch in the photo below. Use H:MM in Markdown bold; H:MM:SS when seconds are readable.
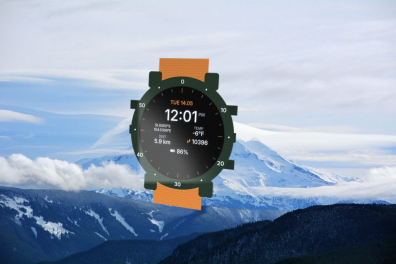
**12:01**
